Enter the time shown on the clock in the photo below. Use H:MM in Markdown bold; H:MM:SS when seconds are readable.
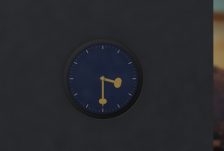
**3:30**
